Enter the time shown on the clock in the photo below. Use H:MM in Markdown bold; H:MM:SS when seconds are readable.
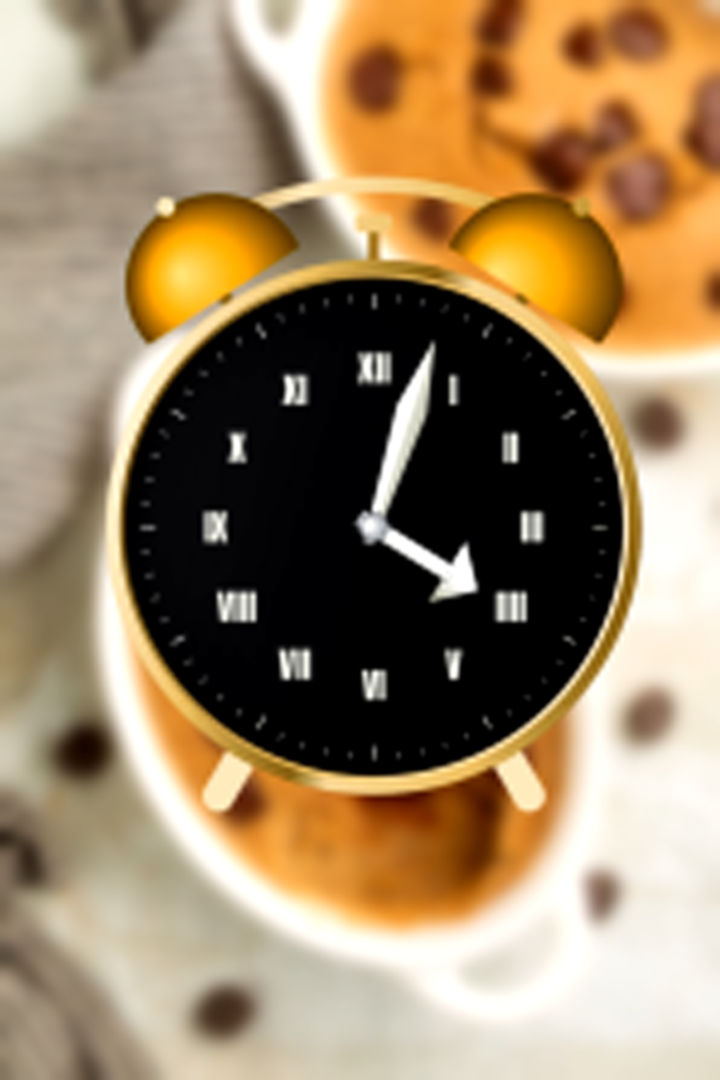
**4:03**
